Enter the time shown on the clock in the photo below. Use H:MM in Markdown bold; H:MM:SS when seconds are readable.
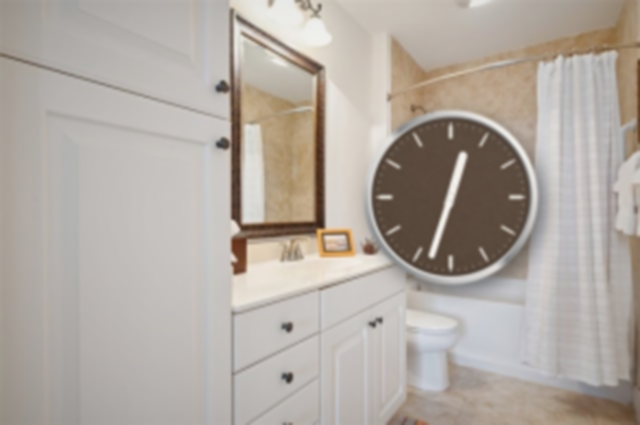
**12:33**
